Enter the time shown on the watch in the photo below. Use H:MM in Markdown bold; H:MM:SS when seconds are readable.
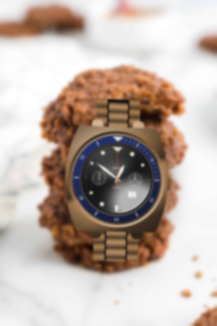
**12:51**
